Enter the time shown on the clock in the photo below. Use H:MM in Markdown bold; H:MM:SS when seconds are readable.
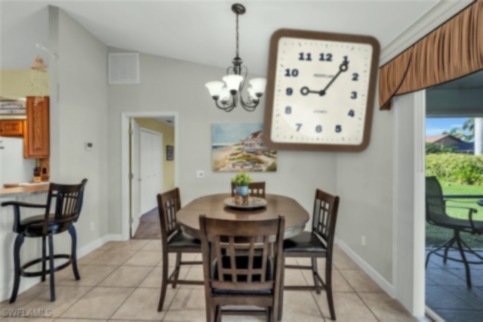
**9:06**
